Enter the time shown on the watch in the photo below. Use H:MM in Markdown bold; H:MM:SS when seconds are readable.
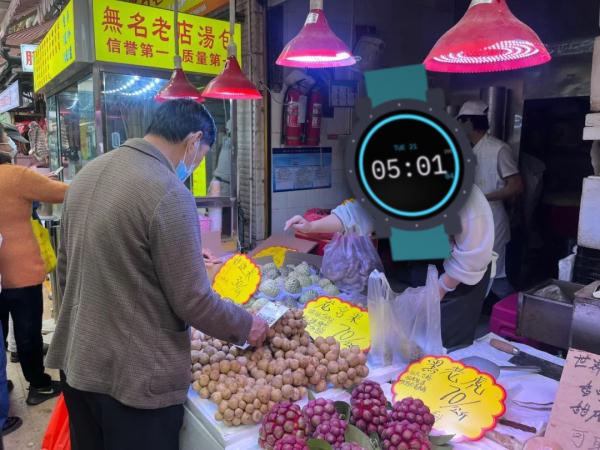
**5:01**
